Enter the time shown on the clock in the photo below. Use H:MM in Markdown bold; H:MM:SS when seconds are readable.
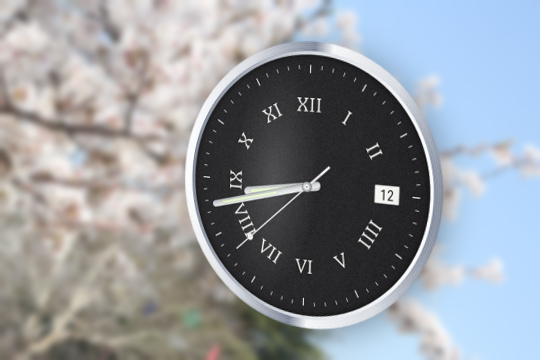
**8:42:38**
